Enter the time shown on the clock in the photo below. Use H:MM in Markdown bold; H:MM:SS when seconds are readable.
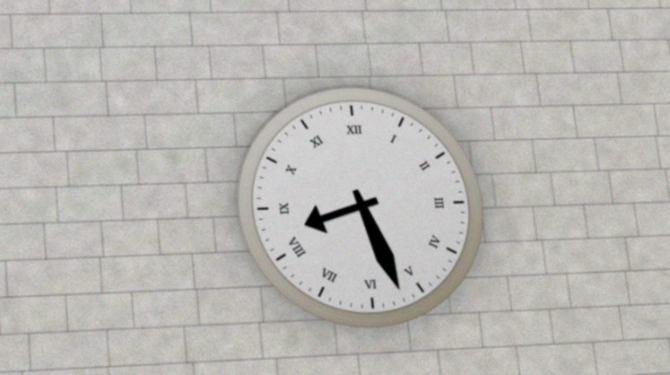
**8:27**
